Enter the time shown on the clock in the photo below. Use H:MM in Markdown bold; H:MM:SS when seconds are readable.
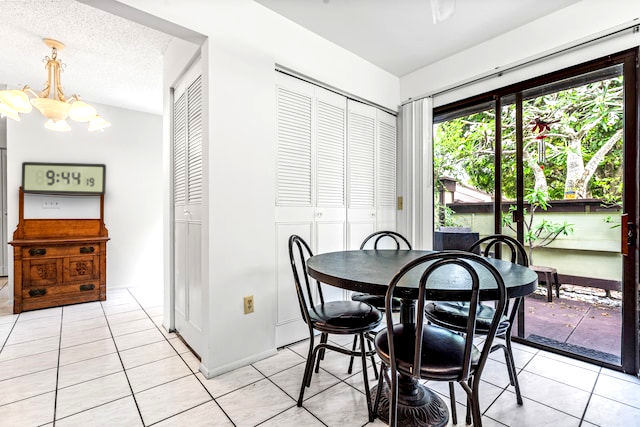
**9:44**
